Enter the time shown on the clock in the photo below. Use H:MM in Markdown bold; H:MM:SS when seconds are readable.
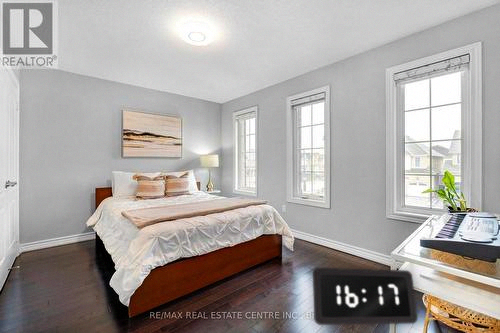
**16:17**
